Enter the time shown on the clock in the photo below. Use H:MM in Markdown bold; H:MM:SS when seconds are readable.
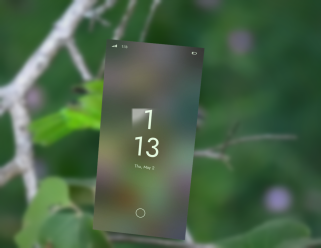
**1:13**
